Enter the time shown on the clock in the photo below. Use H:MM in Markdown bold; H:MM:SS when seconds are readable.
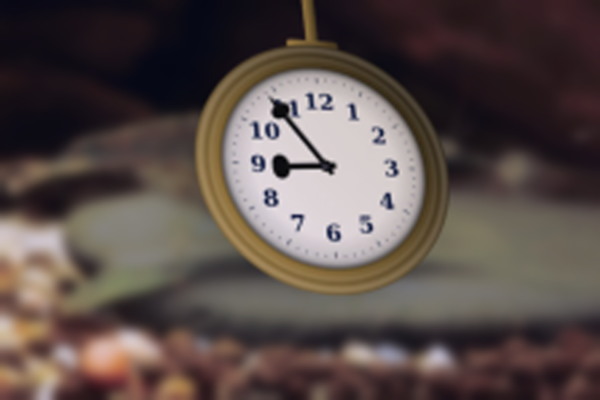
**8:54**
